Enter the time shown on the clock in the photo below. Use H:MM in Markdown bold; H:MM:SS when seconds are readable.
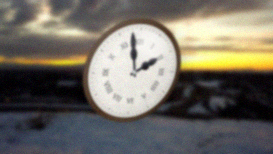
**1:58**
